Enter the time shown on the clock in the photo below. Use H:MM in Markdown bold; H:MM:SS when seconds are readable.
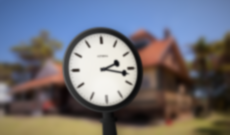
**2:17**
